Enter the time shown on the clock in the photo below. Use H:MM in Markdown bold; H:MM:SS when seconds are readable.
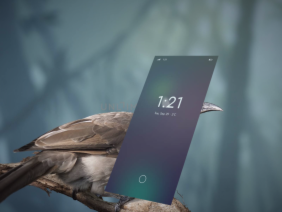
**1:21**
